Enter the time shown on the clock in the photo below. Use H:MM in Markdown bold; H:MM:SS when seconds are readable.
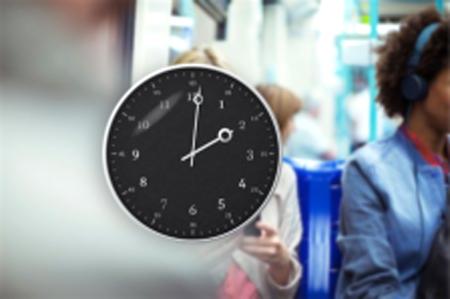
**2:01**
